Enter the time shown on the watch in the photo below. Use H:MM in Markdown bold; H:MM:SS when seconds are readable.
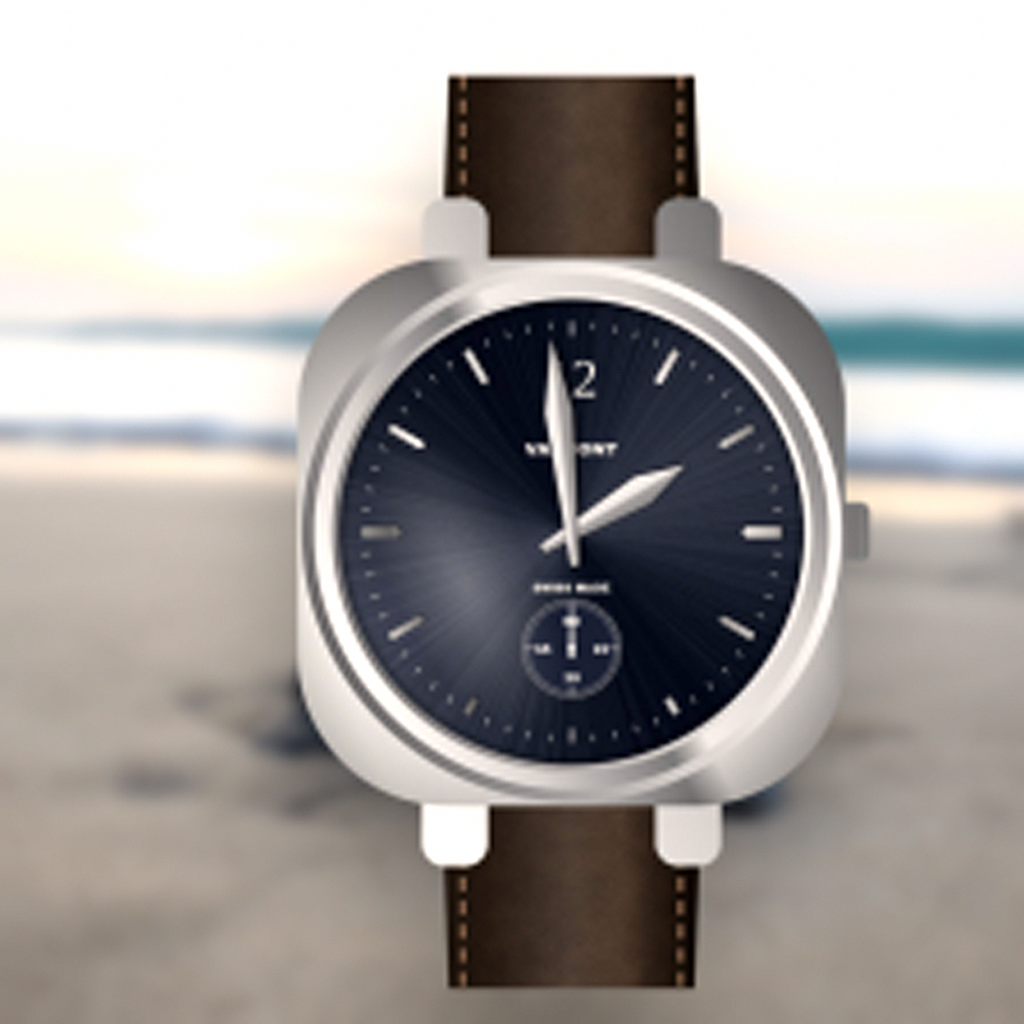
**1:59**
